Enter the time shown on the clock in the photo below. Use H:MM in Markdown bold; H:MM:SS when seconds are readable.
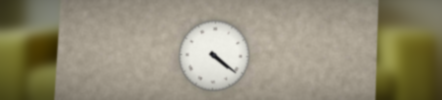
**4:21**
